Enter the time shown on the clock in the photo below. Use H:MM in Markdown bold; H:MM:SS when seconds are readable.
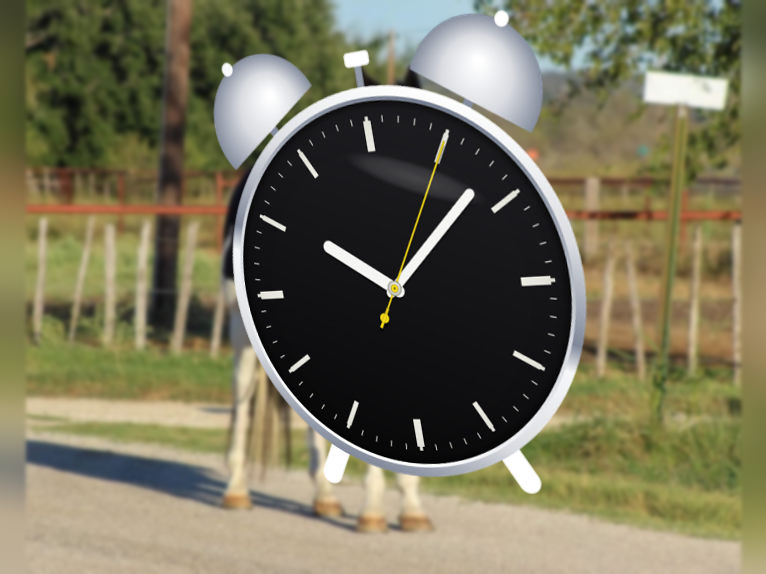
**10:08:05**
